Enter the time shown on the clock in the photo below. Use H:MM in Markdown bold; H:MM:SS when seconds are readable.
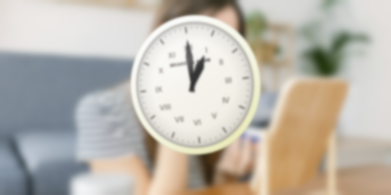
**1:00**
